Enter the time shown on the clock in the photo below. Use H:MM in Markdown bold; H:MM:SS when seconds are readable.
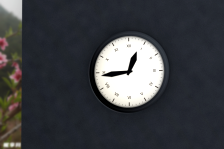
**12:44**
